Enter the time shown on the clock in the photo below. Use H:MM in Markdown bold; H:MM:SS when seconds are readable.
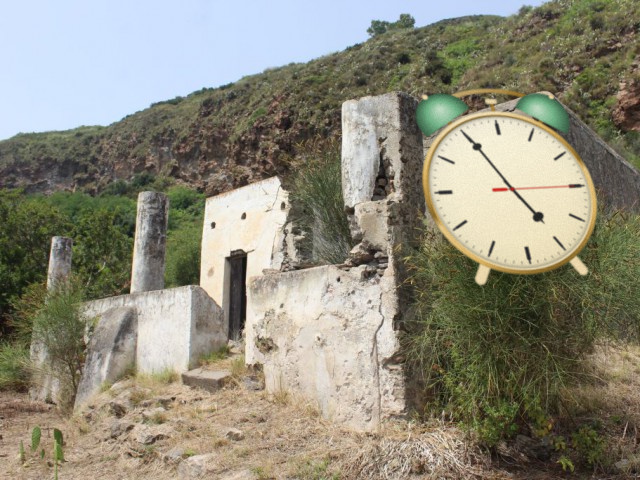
**4:55:15**
